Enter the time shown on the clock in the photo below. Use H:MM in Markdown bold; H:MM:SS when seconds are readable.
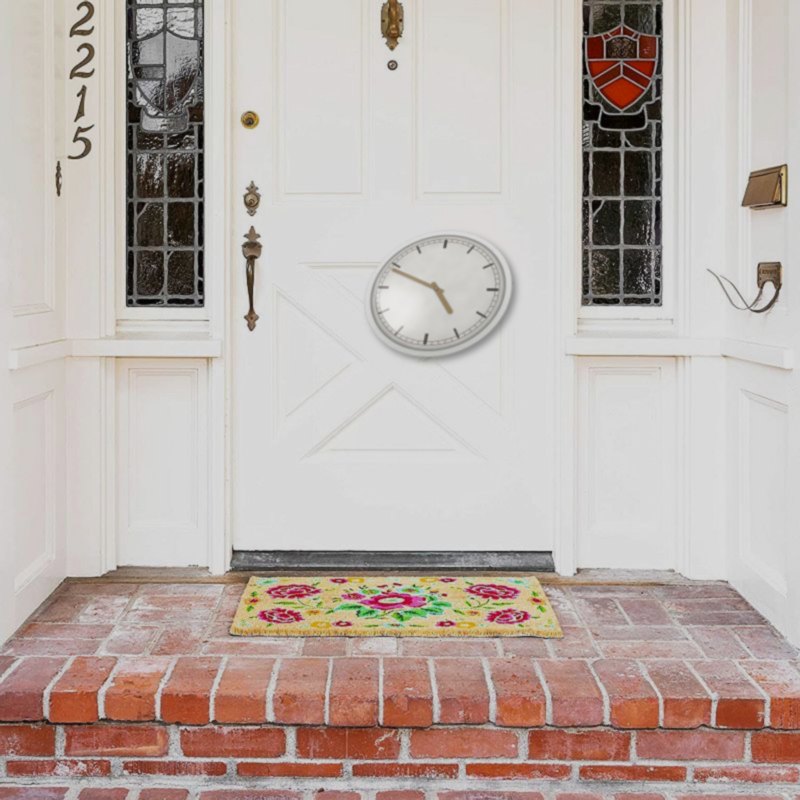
**4:49**
